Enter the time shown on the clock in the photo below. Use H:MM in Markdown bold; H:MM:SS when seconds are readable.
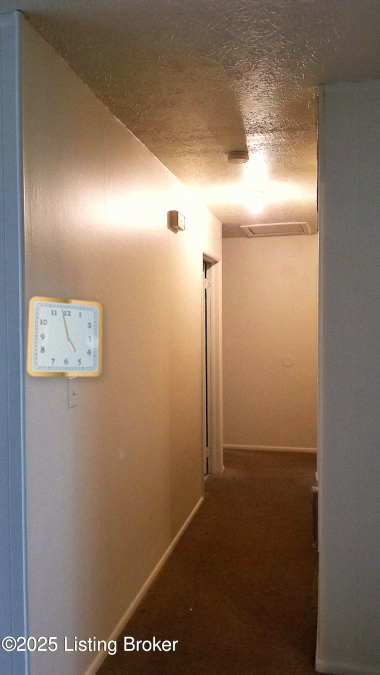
**4:58**
